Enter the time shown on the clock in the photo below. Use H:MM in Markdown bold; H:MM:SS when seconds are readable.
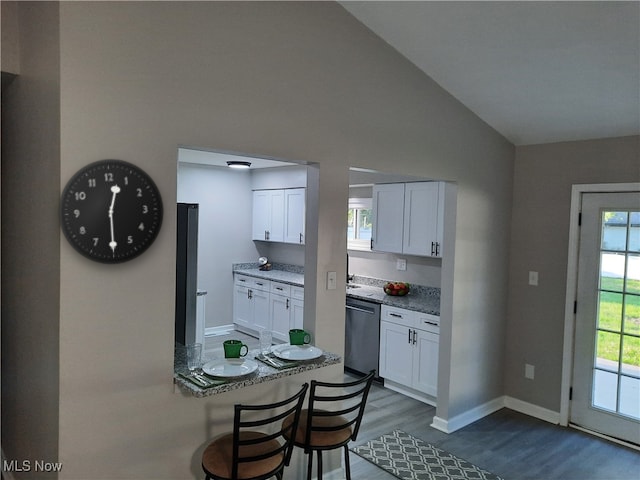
**12:30**
